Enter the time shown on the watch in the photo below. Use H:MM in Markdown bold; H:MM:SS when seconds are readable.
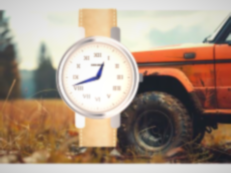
**12:42**
